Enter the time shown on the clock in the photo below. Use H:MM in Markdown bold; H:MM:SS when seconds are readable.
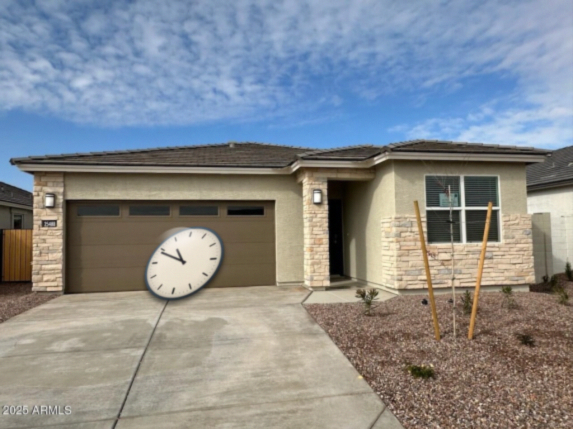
**10:49**
